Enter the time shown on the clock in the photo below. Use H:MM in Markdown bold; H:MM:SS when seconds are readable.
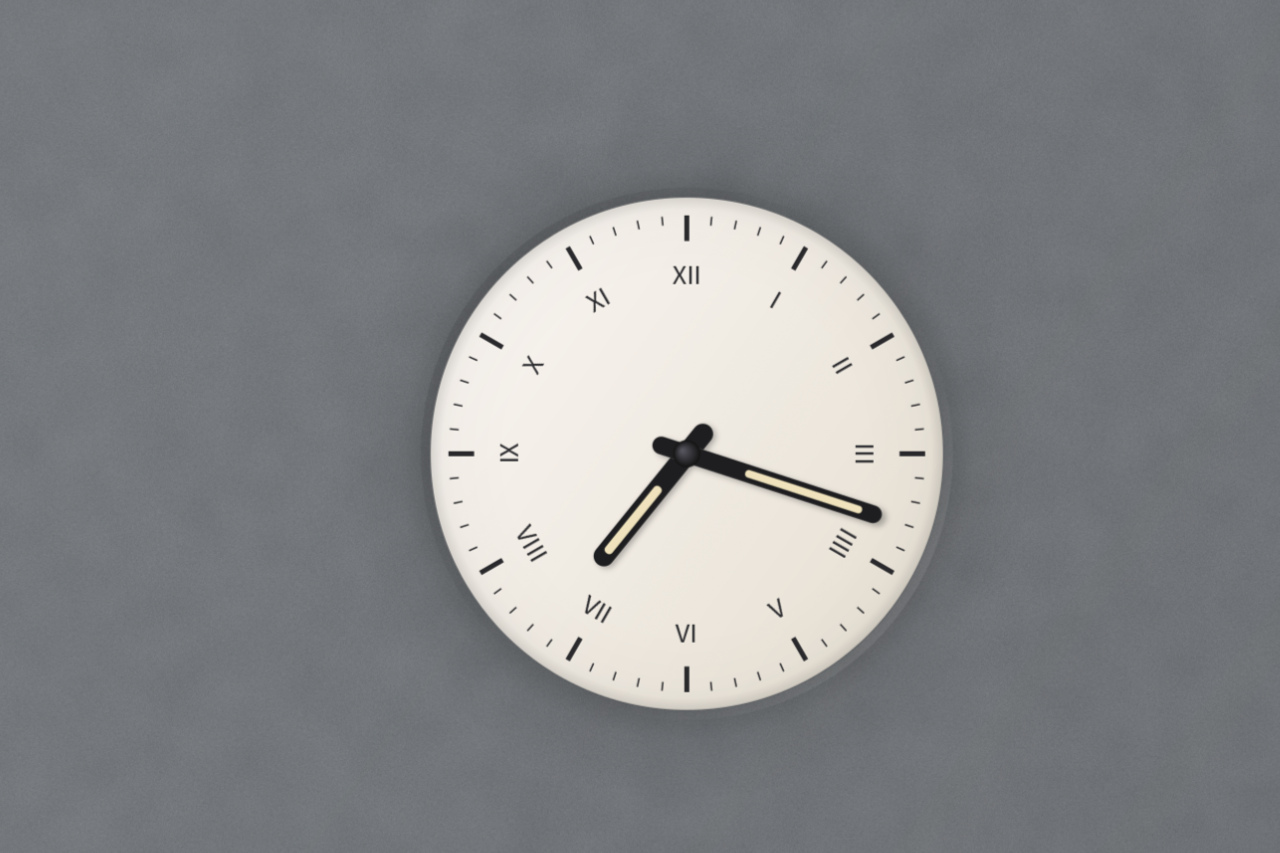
**7:18**
